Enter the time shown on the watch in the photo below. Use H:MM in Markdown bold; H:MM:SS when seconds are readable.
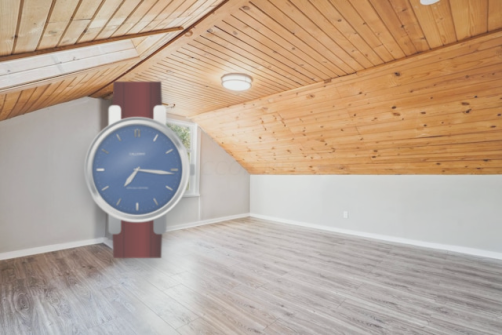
**7:16**
